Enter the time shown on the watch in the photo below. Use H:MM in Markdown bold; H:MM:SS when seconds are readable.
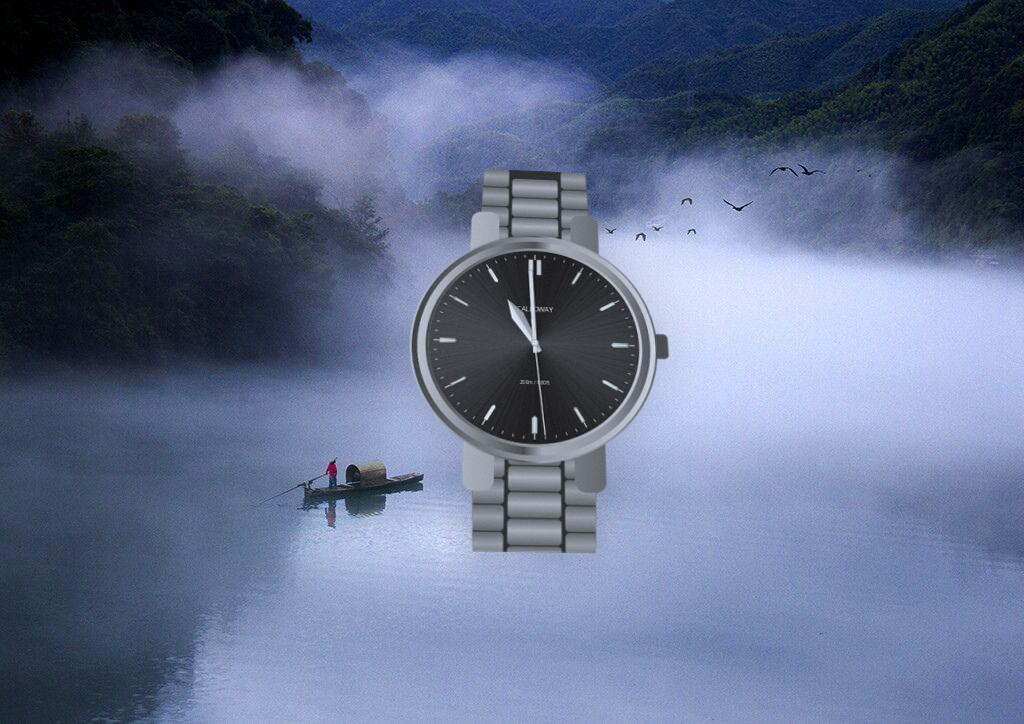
**10:59:29**
